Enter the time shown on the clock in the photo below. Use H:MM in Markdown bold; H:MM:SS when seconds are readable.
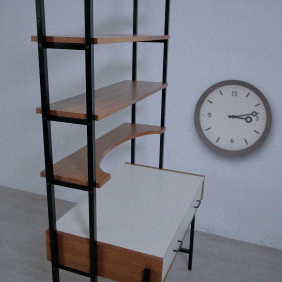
**3:13**
